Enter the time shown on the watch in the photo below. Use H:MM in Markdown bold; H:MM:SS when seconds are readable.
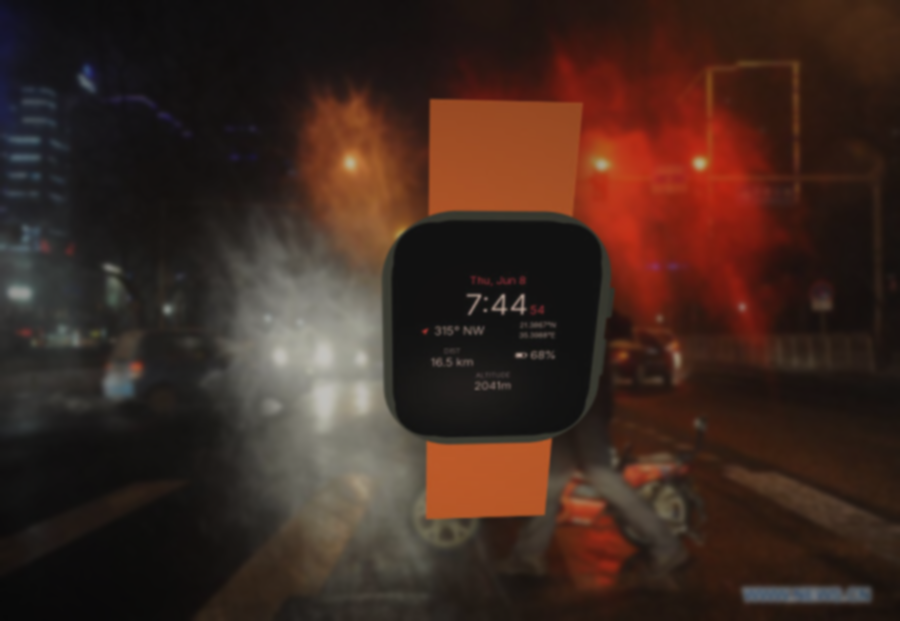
**7:44**
